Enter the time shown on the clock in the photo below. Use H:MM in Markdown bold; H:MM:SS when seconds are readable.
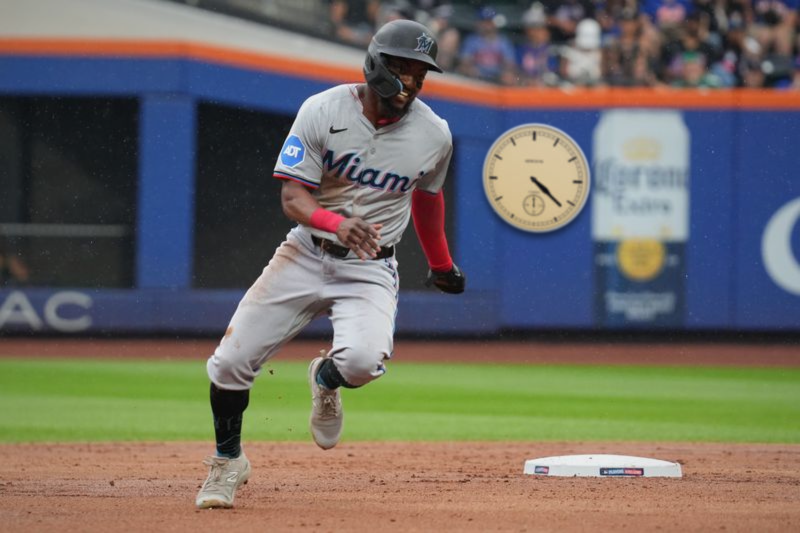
**4:22**
